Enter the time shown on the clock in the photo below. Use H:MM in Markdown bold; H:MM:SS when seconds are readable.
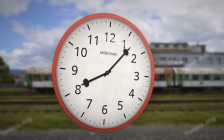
**8:07**
